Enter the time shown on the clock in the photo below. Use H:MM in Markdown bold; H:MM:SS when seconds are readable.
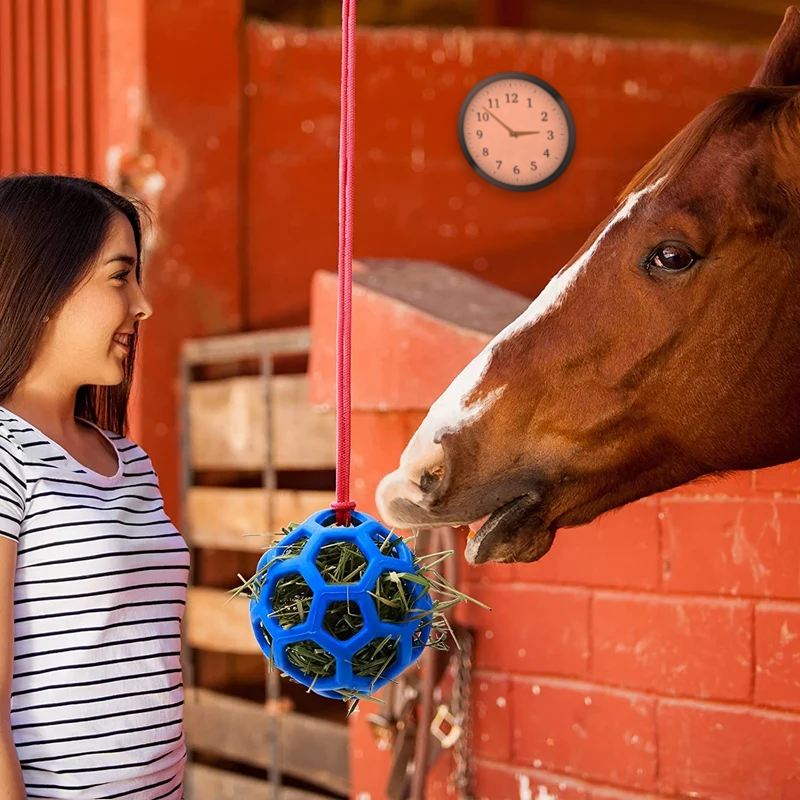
**2:52**
